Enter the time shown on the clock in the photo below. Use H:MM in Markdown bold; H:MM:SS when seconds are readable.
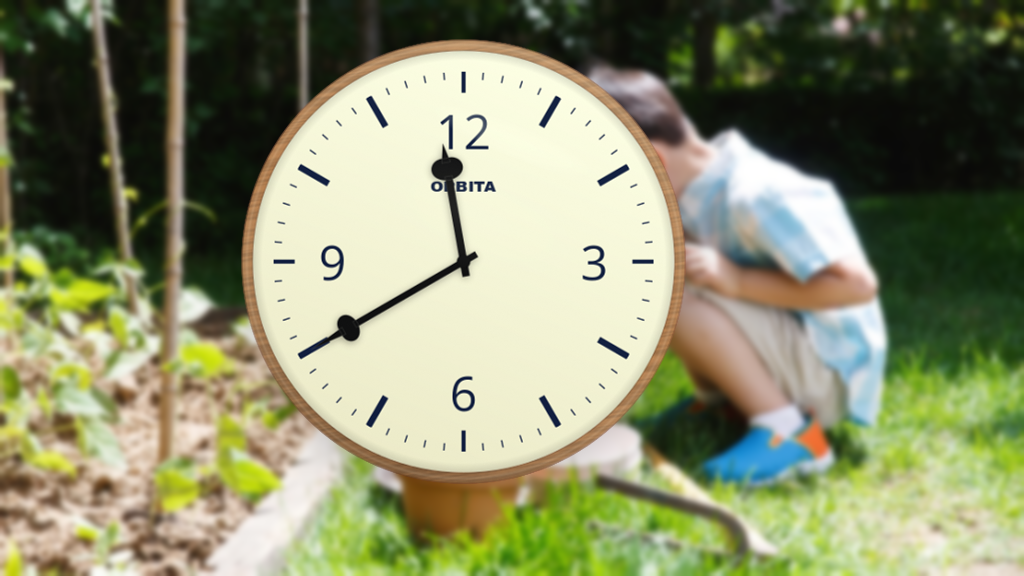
**11:40**
